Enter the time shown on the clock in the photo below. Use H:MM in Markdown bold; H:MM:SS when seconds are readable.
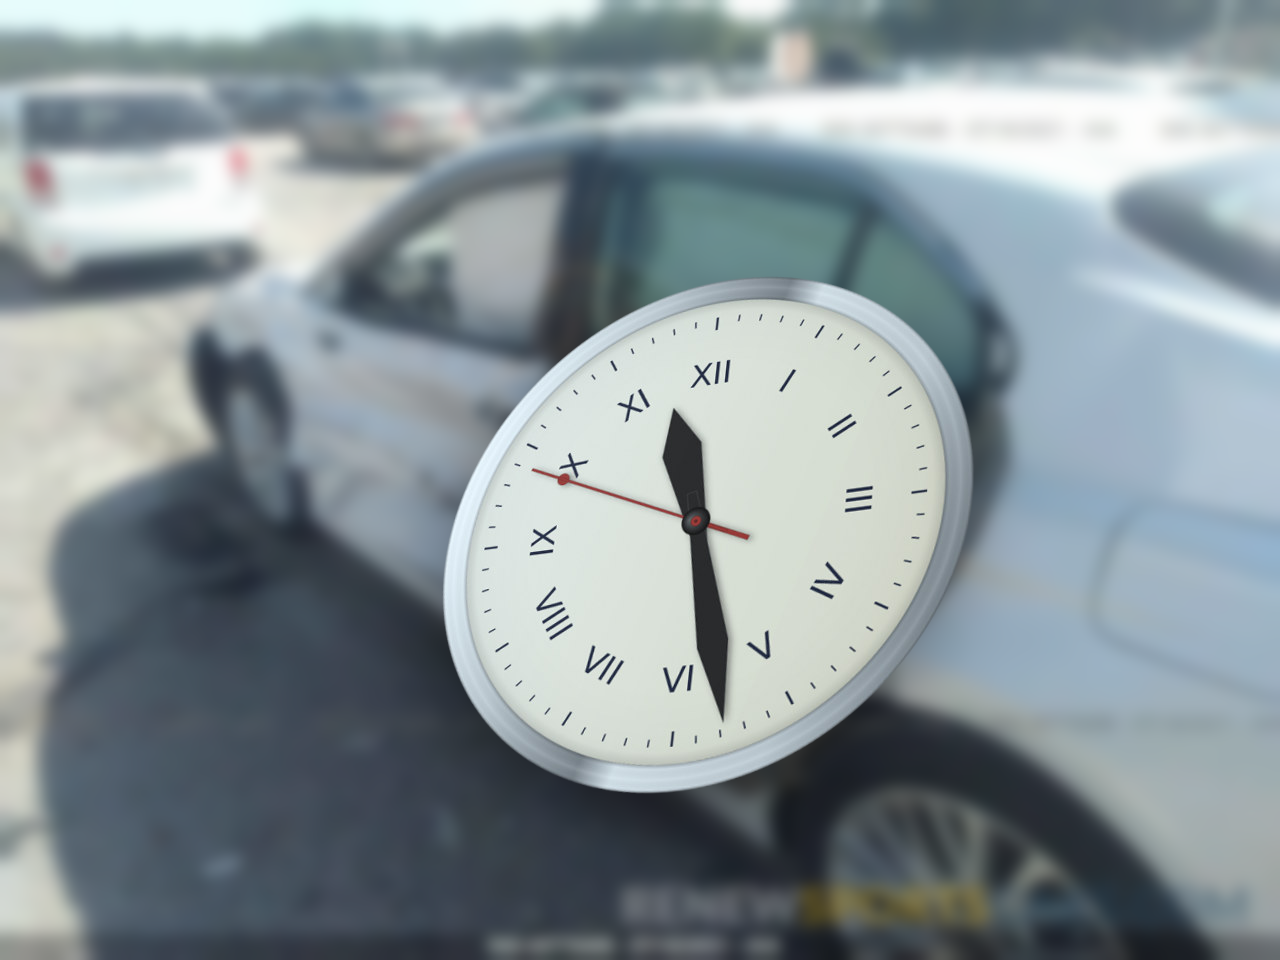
**11:27:49**
